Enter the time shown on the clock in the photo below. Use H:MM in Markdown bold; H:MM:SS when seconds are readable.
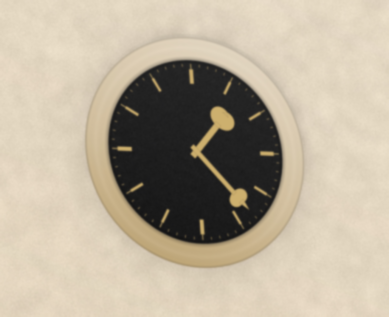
**1:23**
